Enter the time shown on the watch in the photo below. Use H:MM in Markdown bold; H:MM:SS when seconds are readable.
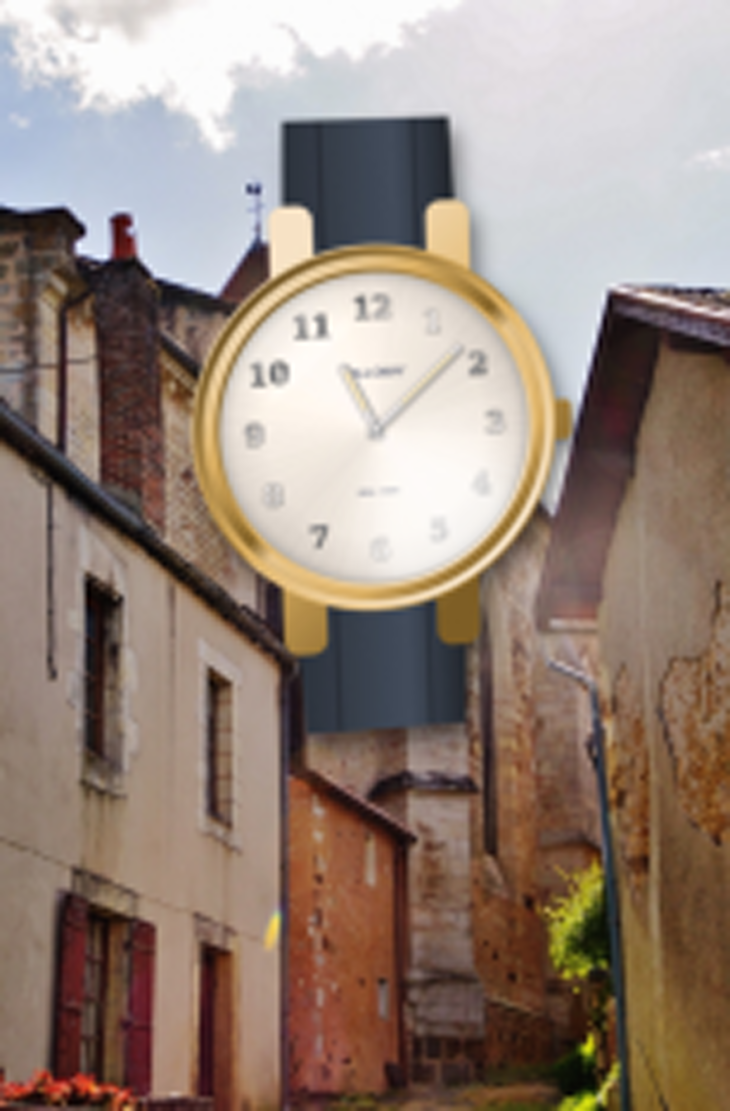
**11:08**
